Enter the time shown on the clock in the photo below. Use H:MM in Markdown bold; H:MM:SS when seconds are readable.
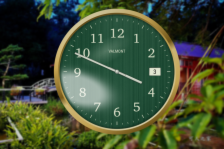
**3:49**
